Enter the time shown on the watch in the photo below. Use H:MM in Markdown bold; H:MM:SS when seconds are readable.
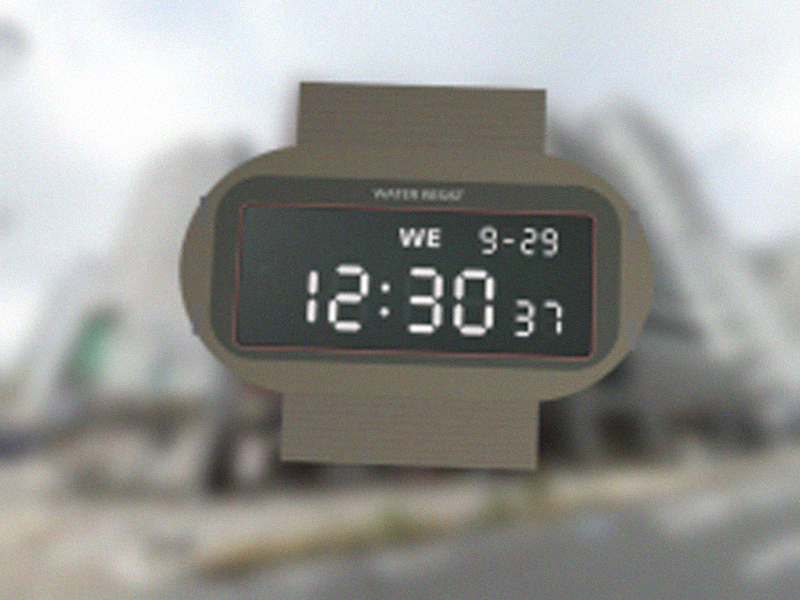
**12:30:37**
